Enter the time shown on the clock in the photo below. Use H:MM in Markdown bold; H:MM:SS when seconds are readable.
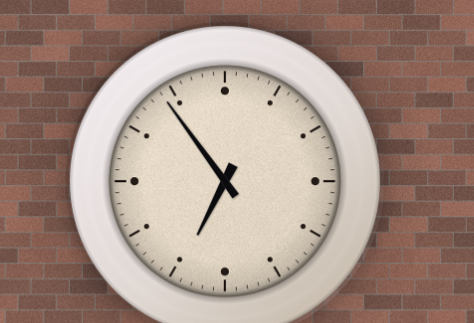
**6:54**
